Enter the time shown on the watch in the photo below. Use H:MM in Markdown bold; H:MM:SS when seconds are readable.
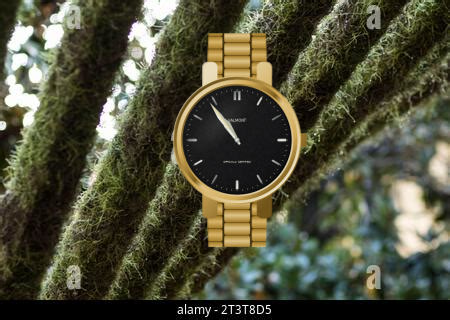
**10:54**
